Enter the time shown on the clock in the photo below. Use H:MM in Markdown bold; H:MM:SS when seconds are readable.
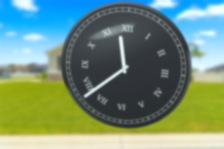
**11:38**
